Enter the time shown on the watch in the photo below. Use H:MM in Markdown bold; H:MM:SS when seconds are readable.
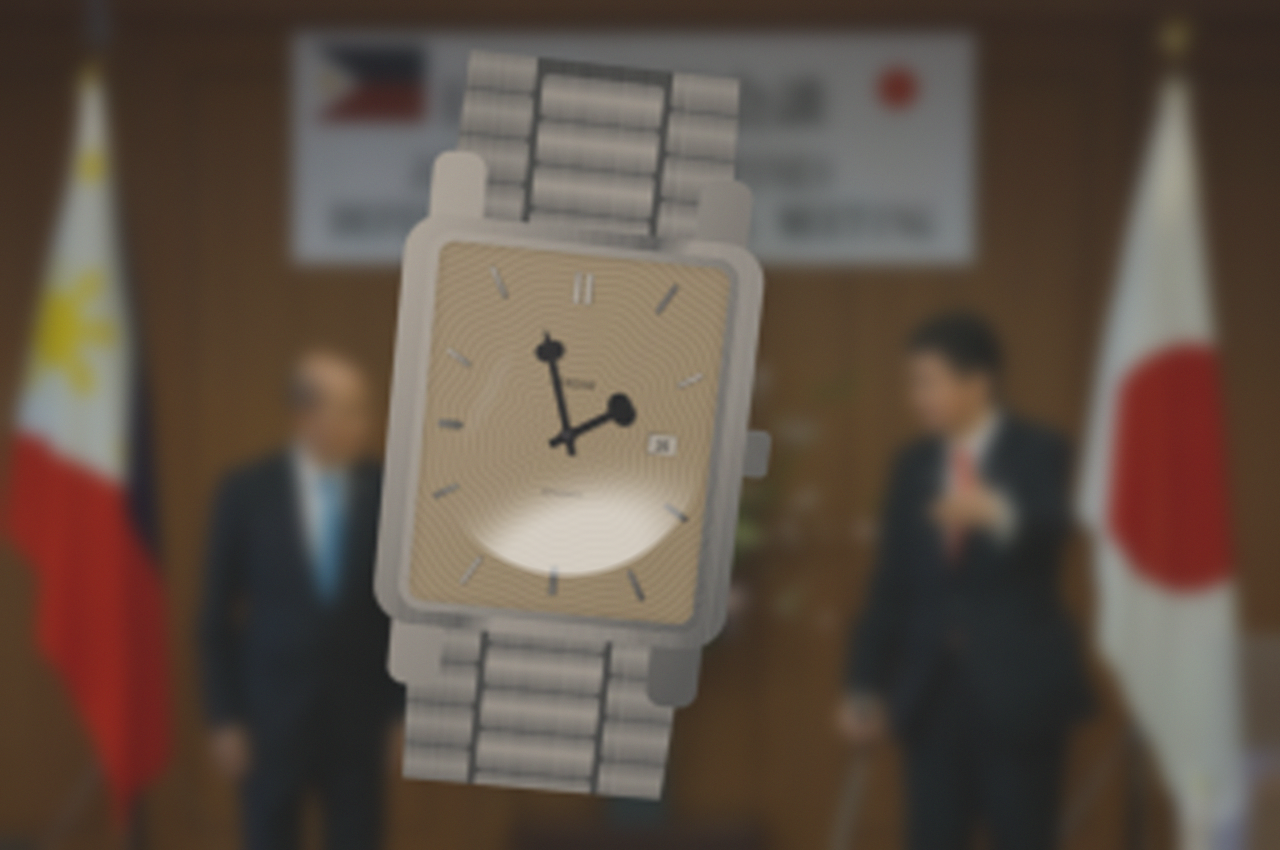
**1:57**
